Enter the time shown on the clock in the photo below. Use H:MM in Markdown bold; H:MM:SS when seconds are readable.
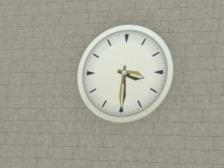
**3:30**
